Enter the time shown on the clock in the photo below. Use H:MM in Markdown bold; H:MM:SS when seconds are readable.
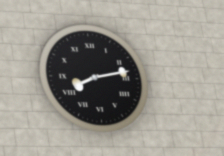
**8:13**
